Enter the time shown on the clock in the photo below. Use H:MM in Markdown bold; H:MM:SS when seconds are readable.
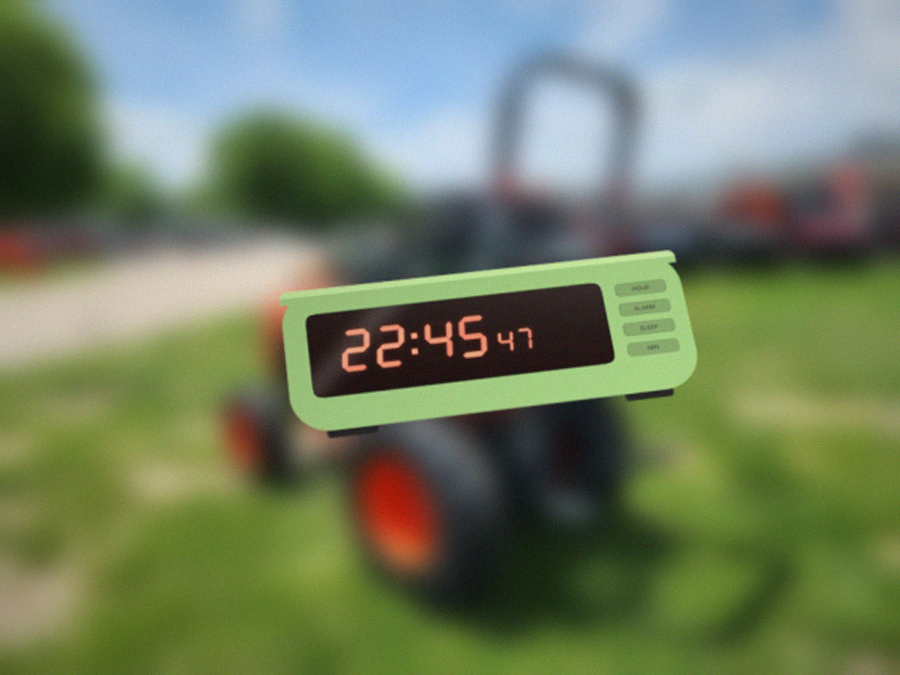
**22:45:47**
